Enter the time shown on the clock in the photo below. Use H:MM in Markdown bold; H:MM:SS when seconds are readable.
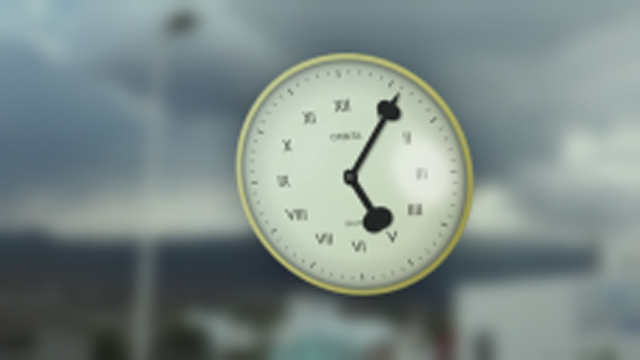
**5:06**
